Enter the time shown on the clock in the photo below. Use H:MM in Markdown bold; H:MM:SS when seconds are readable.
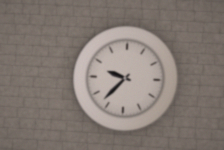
**9:37**
